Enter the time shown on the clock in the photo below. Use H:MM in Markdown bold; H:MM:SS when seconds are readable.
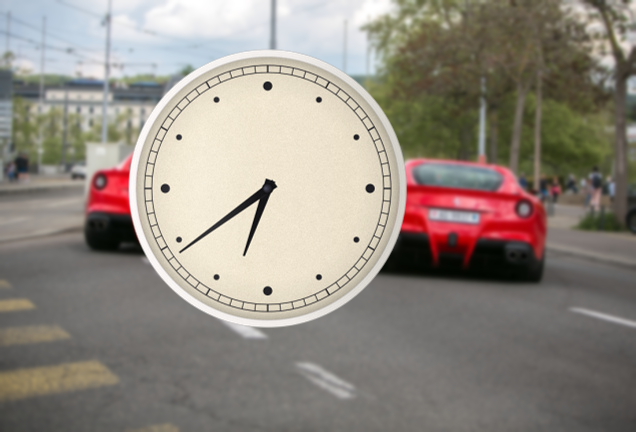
**6:39**
